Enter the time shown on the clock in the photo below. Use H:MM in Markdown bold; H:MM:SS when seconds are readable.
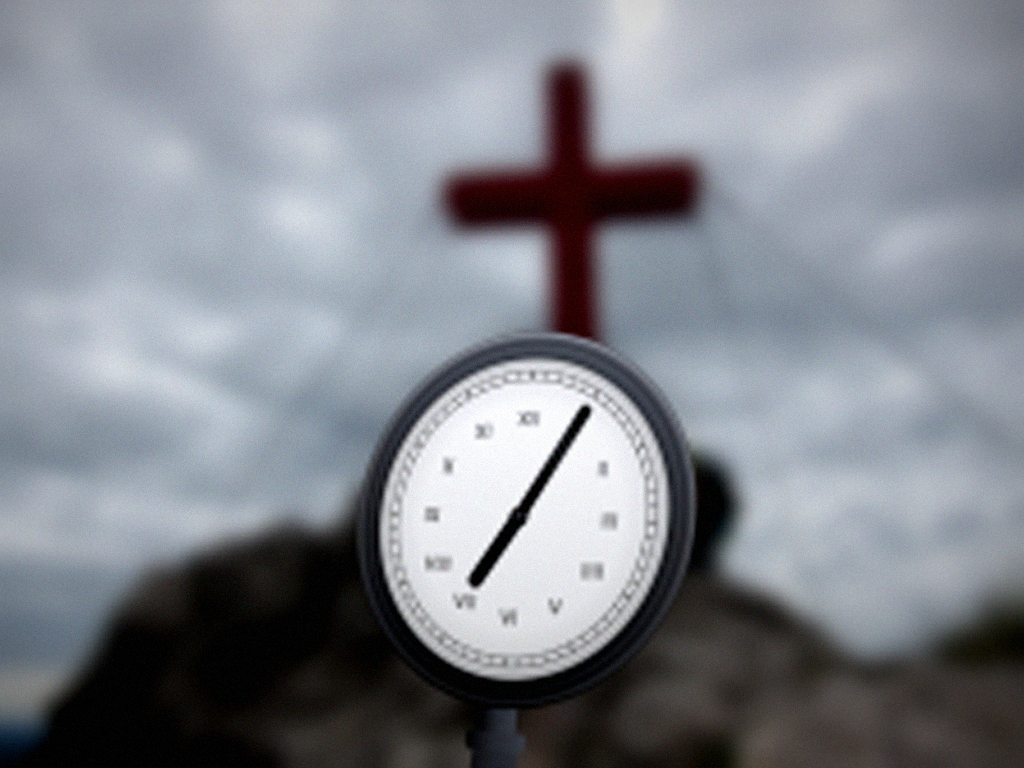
**7:05**
